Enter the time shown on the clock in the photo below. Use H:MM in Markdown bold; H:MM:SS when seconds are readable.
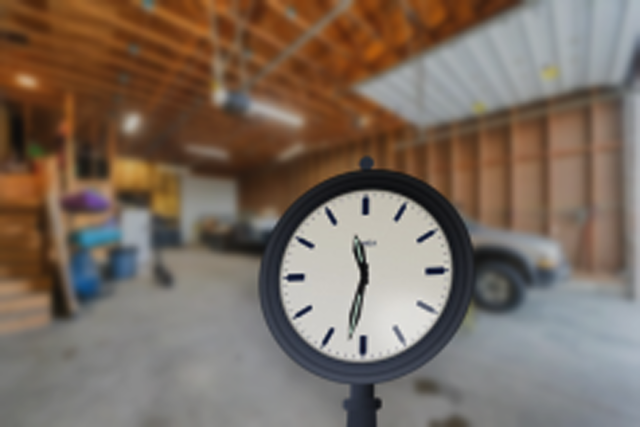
**11:32**
